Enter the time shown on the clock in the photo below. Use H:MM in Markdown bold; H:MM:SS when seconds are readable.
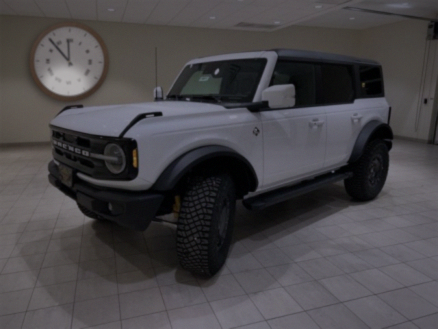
**11:53**
